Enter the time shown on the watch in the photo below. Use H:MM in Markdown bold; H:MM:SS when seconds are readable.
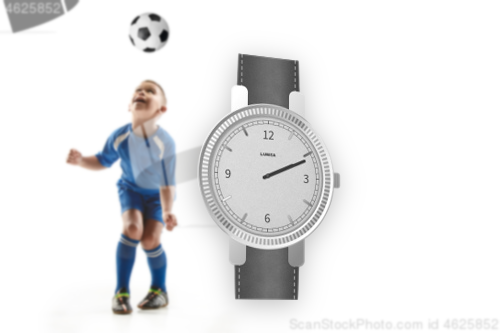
**2:11**
